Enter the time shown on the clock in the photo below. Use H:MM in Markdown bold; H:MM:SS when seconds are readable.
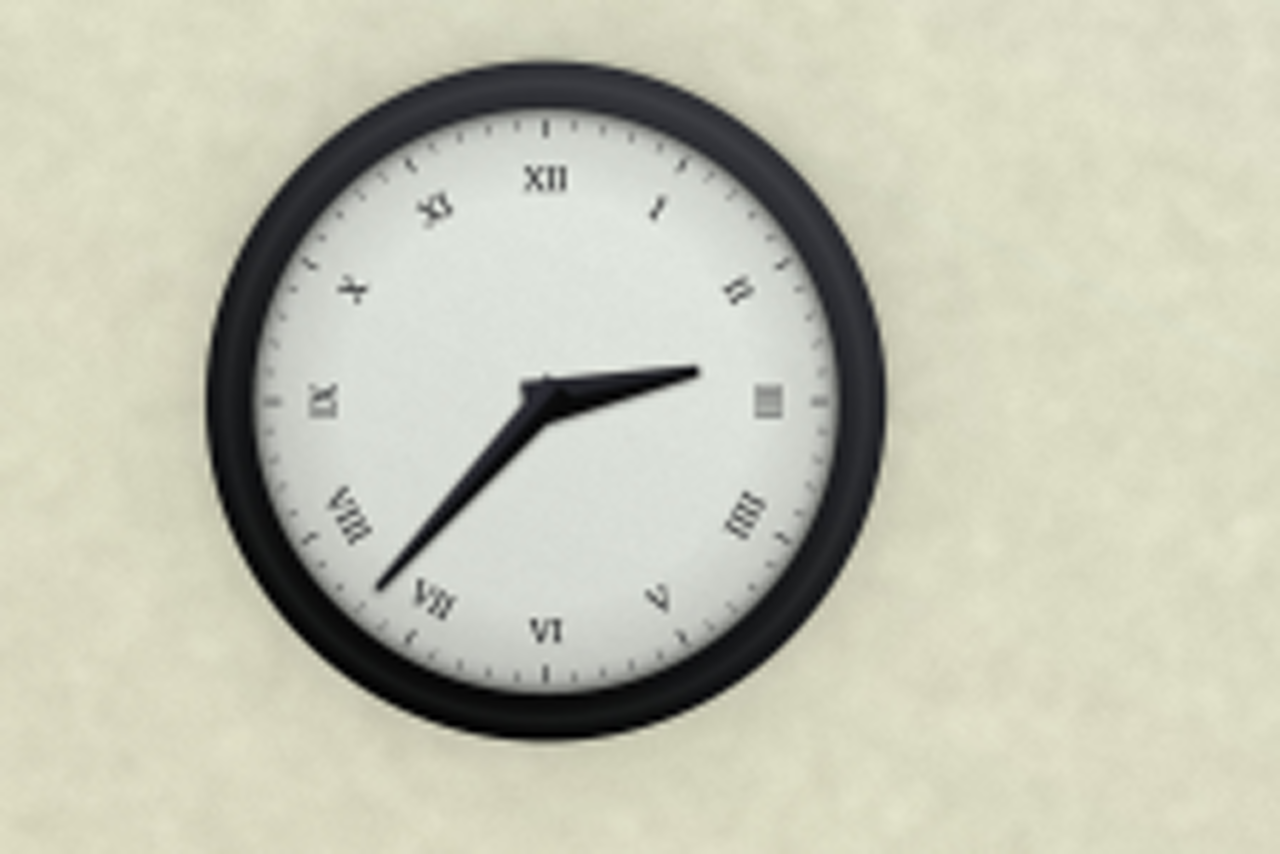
**2:37**
